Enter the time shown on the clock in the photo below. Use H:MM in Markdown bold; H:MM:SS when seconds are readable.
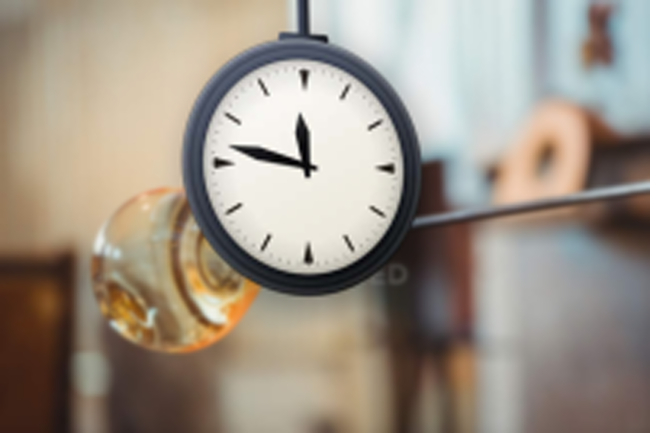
**11:47**
